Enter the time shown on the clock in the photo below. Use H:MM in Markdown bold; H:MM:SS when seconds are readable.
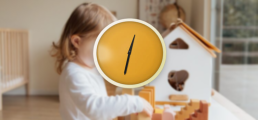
**12:32**
